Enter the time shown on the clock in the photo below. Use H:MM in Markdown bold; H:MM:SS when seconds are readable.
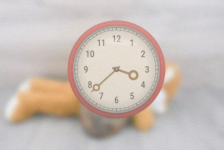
**3:38**
